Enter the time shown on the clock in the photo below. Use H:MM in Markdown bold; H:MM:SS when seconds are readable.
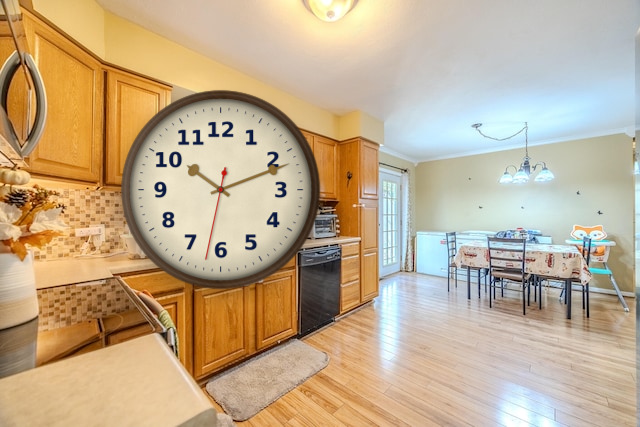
**10:11:32**
